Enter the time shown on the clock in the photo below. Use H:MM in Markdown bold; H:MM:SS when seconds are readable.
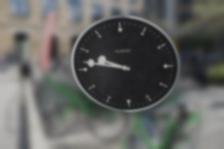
**9:47**
